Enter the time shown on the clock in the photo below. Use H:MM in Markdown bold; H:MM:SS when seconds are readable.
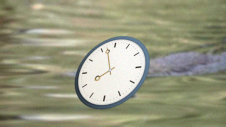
**7:57**
